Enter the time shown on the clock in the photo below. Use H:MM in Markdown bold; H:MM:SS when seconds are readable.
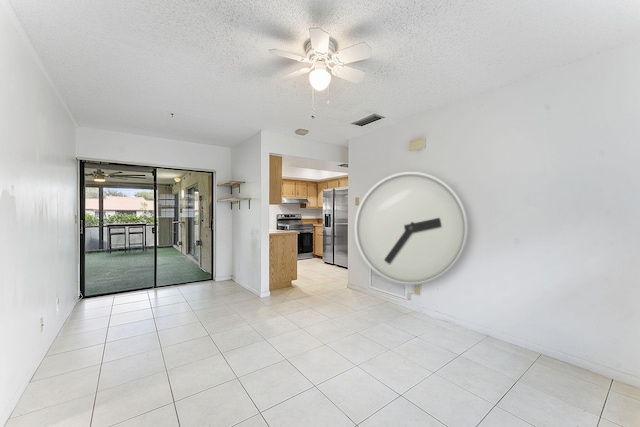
**2:36**
